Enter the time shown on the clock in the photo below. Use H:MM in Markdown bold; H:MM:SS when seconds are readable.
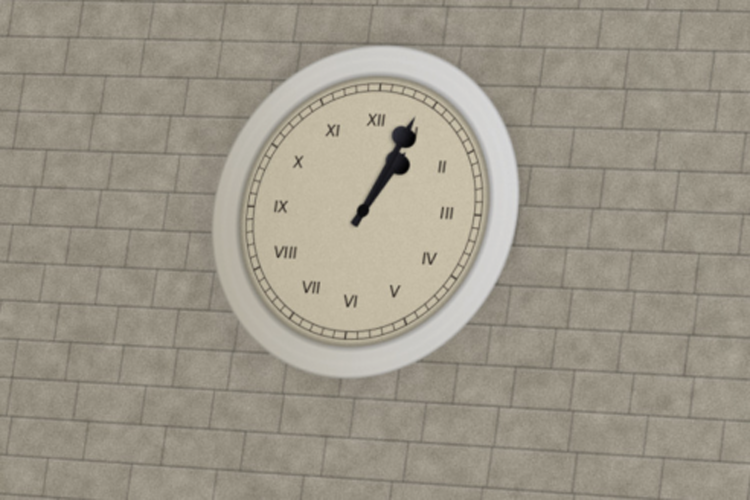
**1:04**
